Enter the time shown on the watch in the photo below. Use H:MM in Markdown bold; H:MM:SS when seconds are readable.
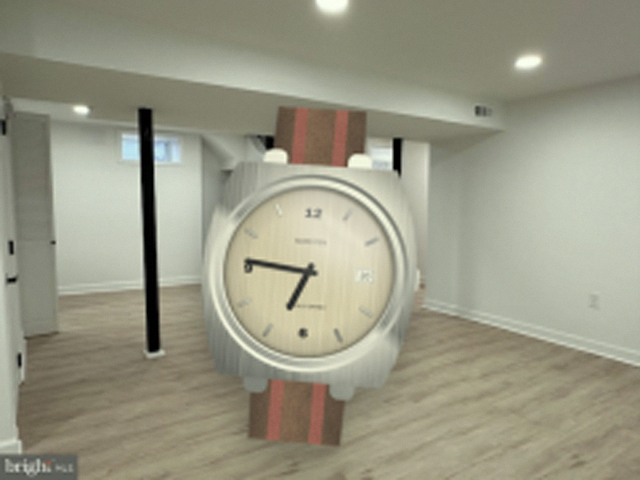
**6:46**
